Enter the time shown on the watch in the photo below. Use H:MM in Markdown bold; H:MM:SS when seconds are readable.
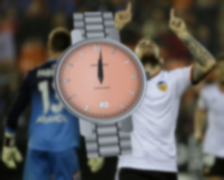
**12:01**
